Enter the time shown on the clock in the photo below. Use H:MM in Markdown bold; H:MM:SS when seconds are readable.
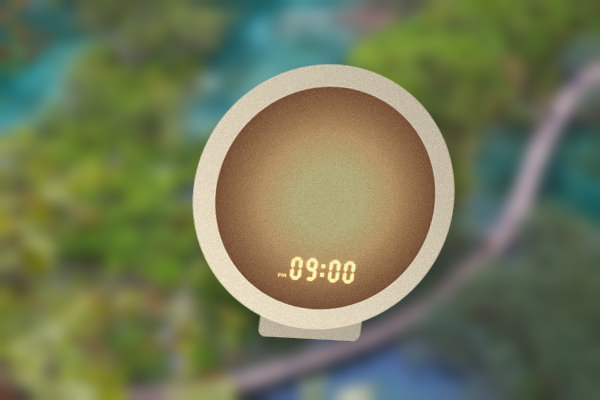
**9:00**
